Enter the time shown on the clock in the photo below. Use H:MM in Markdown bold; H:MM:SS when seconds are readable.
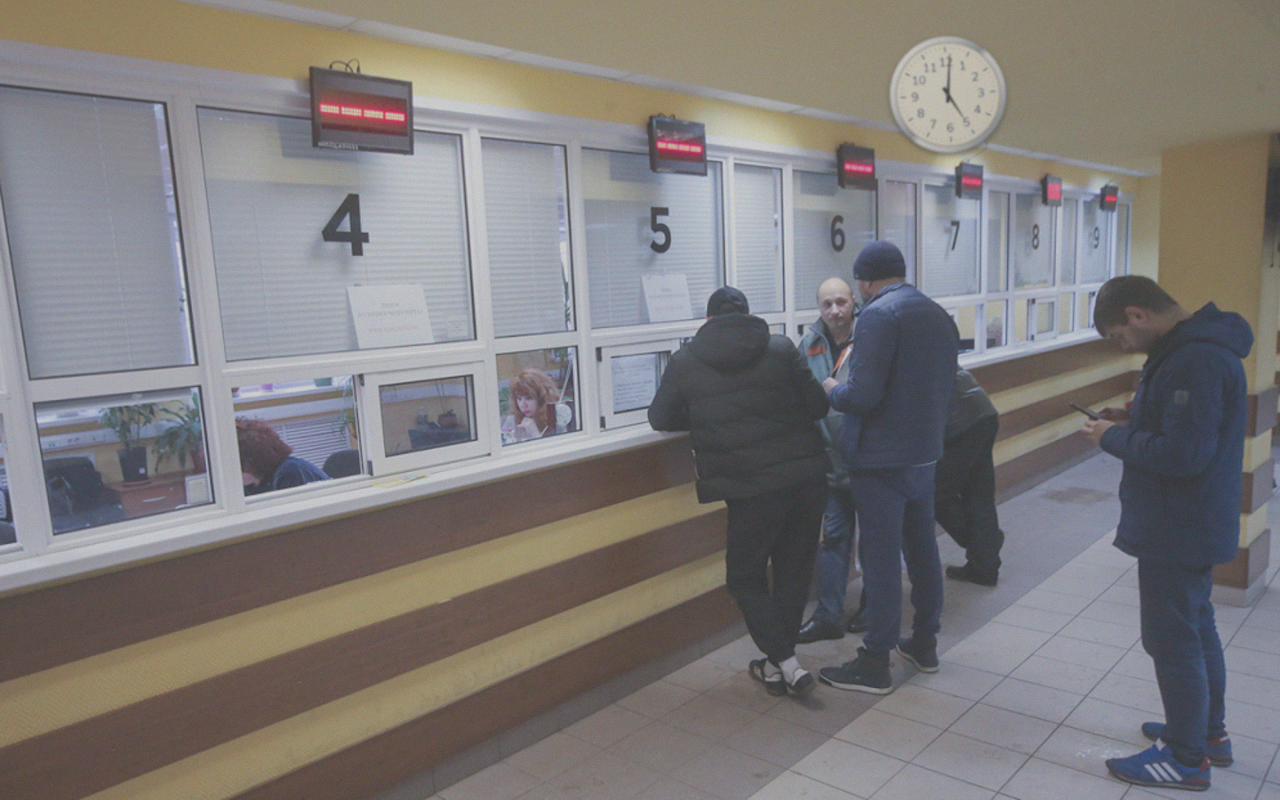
**5:01**
